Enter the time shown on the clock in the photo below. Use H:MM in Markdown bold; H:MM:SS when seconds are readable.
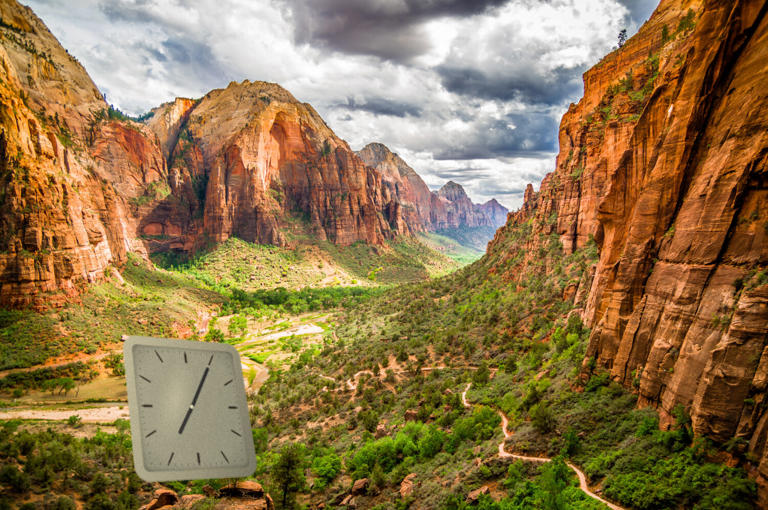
**7:05**
